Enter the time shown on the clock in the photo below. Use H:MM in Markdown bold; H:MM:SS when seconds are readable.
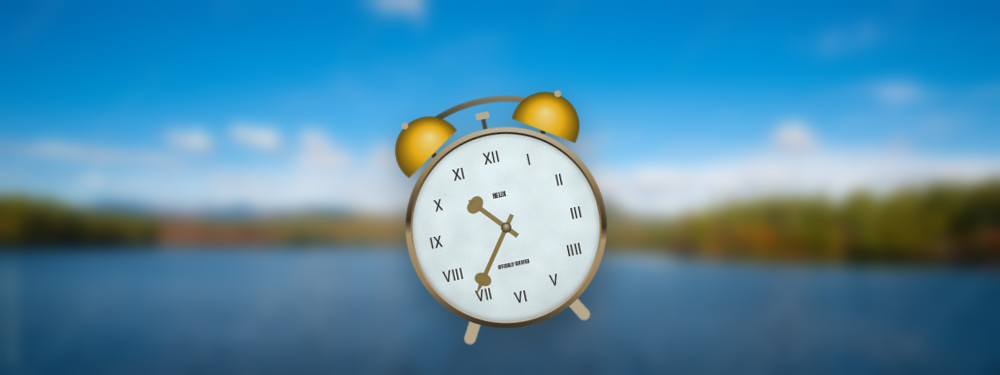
**10:36**
